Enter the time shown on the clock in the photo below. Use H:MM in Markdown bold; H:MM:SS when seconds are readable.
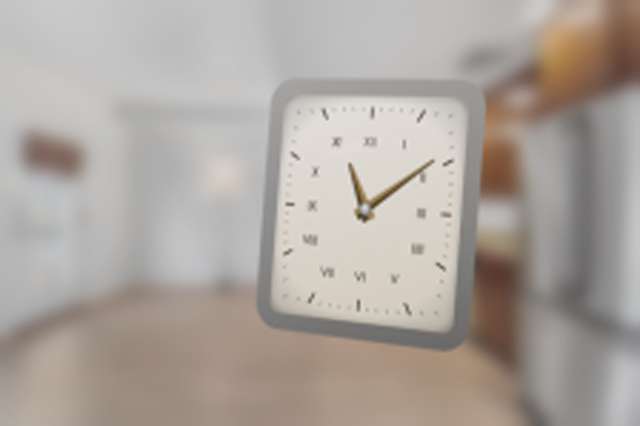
**11:09**
